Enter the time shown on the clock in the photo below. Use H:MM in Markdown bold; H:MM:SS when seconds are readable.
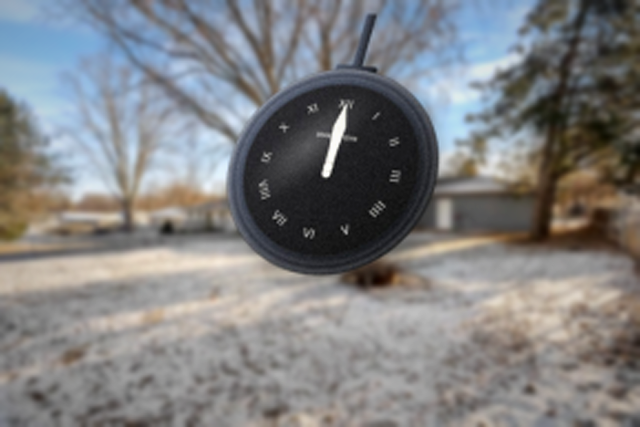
**12:00**
